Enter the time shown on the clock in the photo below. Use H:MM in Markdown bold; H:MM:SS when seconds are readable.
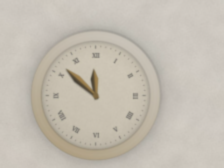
**11:52**
